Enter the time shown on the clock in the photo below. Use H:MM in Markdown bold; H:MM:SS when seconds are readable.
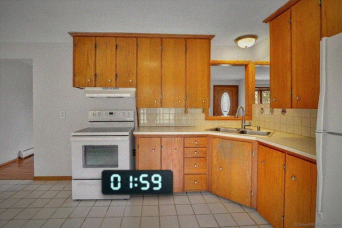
**1:59**
